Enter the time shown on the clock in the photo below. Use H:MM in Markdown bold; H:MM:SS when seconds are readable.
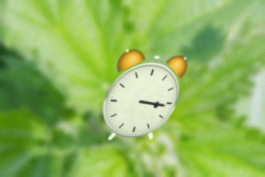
**3:16**
